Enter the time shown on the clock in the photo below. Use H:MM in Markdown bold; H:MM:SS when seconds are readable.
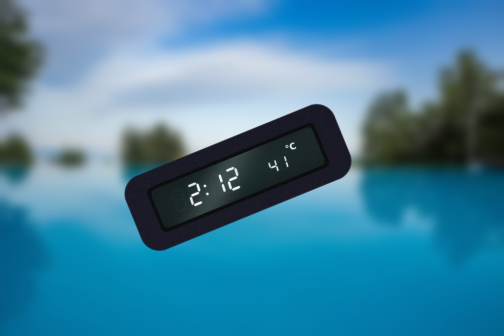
**2:12**
